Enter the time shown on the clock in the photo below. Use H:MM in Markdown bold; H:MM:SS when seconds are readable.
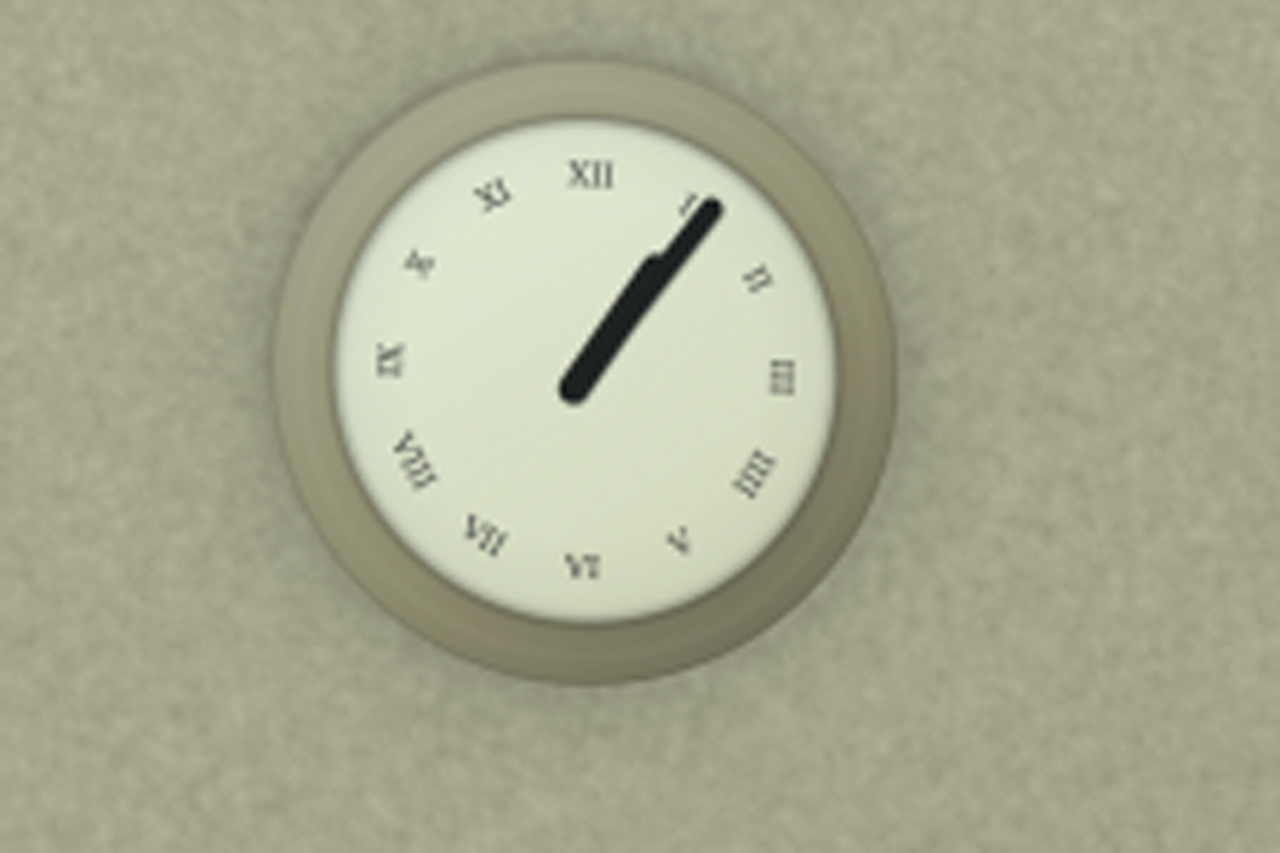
**1:06**
